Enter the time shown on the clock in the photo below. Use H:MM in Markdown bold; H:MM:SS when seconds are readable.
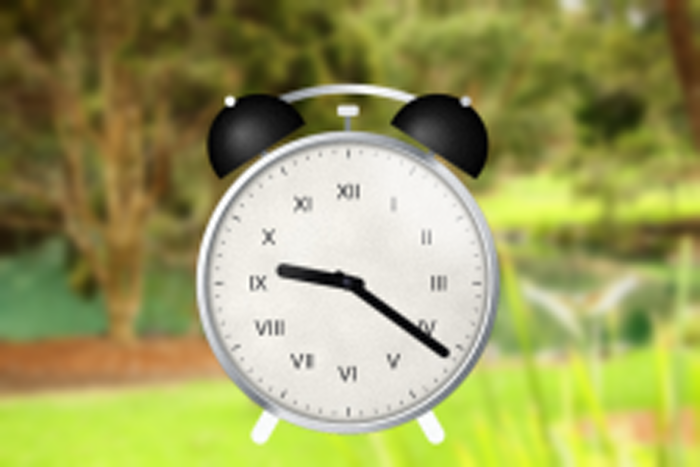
**9:21**
